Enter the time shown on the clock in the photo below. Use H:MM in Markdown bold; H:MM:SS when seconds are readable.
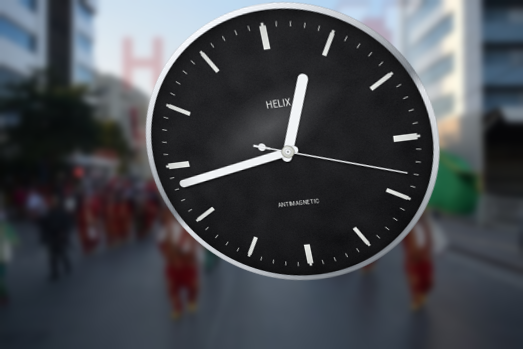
**12:43:18**
